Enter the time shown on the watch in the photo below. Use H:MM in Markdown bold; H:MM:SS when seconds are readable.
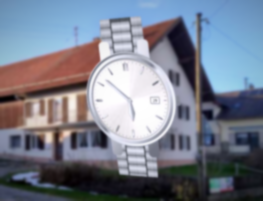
**5:52**
